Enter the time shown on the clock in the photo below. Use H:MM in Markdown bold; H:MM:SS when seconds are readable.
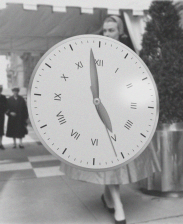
**4:58:26**
